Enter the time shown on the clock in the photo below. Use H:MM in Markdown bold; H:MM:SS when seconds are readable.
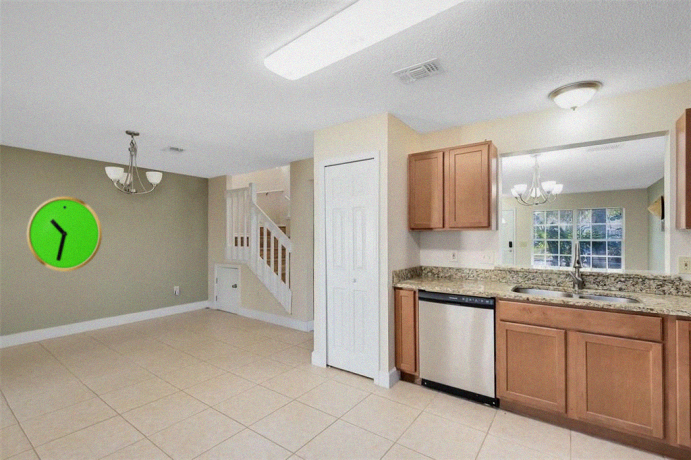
**10:32**
